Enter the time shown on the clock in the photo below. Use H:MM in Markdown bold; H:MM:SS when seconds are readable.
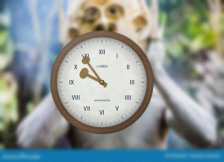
**9:54**
